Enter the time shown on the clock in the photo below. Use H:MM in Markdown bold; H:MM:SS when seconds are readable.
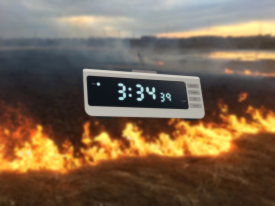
**3:34:39**
